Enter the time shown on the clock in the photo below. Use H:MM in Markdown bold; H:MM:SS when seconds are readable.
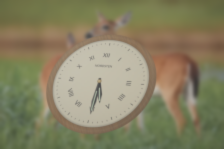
**5:30**
